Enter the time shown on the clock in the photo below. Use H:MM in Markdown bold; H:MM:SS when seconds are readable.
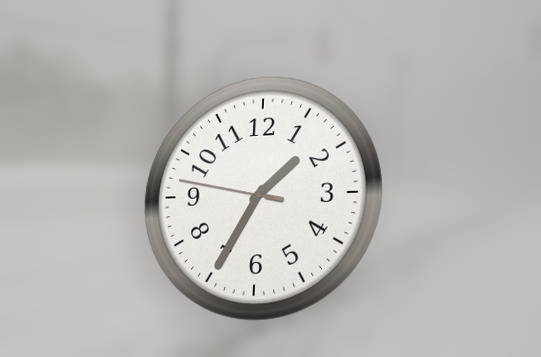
**1:34:47**
